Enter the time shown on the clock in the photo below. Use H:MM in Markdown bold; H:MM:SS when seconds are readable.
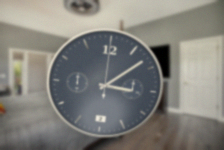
**3:08**
